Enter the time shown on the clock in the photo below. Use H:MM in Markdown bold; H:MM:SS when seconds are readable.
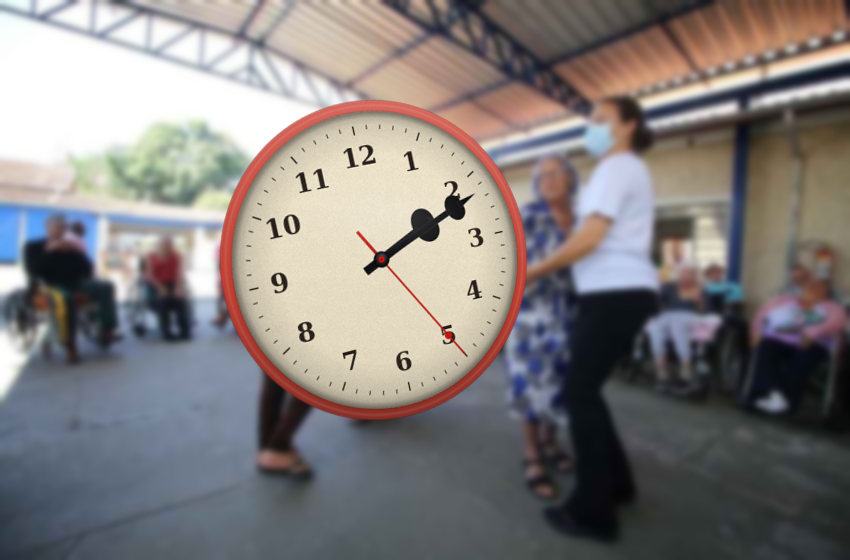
**2:11:25**
